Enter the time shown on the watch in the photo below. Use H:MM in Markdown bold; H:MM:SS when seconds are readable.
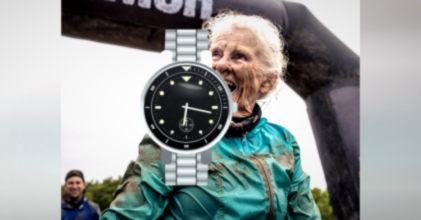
**6:17**
